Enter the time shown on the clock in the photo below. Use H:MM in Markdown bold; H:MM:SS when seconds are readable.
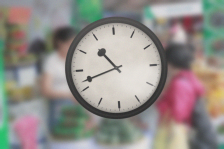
**10:42**
